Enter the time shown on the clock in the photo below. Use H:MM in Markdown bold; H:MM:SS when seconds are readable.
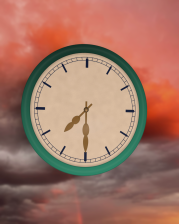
**7:30**
